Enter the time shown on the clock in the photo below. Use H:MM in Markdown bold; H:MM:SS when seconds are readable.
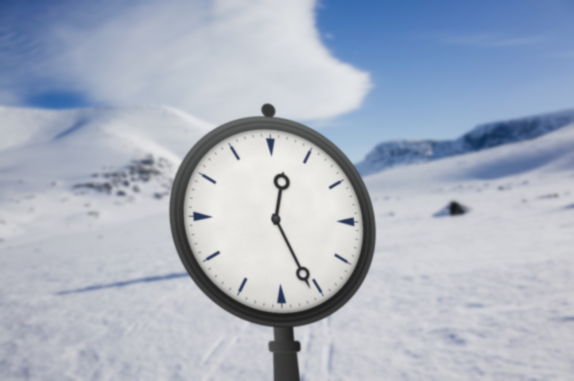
**12:26**
